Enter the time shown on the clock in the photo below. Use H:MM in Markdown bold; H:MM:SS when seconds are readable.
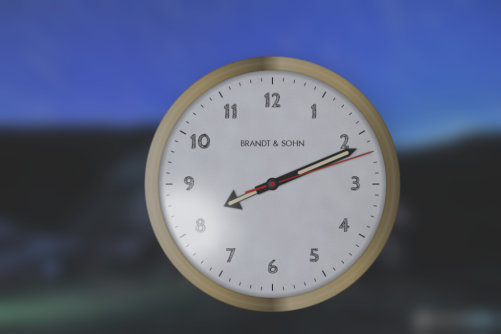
**8:11:12**
